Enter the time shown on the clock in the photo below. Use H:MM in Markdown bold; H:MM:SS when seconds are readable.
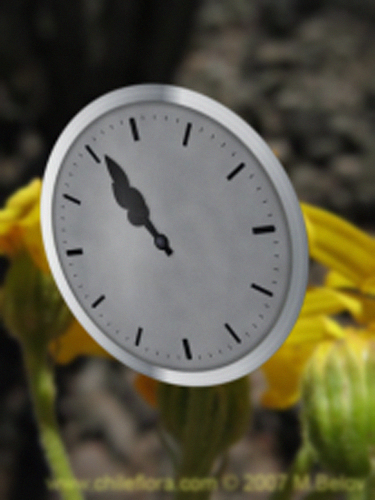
**10:56**
